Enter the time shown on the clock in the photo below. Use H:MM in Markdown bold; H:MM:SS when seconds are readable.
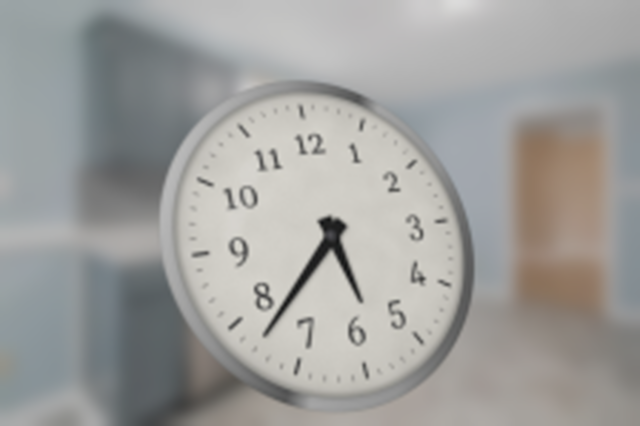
**5:38**
